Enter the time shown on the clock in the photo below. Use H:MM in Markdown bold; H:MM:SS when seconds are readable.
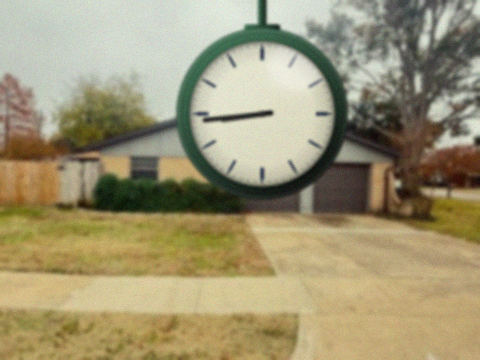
**8:44**
